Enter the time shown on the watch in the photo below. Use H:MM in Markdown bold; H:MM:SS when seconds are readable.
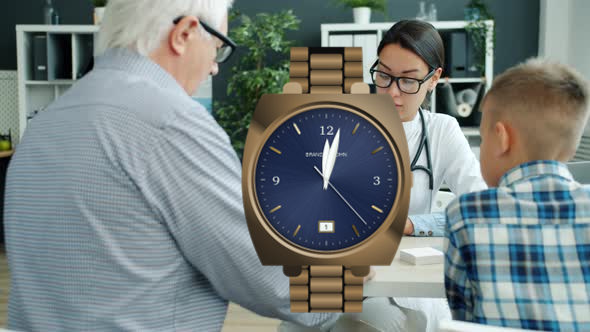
**12:02:23**
